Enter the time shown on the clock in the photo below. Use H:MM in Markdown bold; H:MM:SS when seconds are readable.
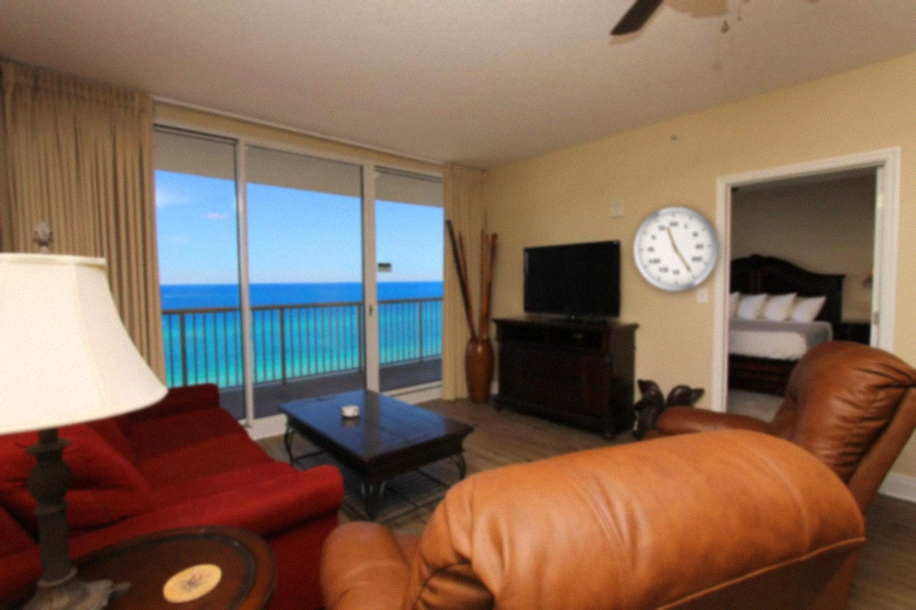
**11:25**
